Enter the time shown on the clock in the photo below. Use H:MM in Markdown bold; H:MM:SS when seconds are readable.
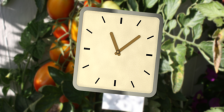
**11:08**
